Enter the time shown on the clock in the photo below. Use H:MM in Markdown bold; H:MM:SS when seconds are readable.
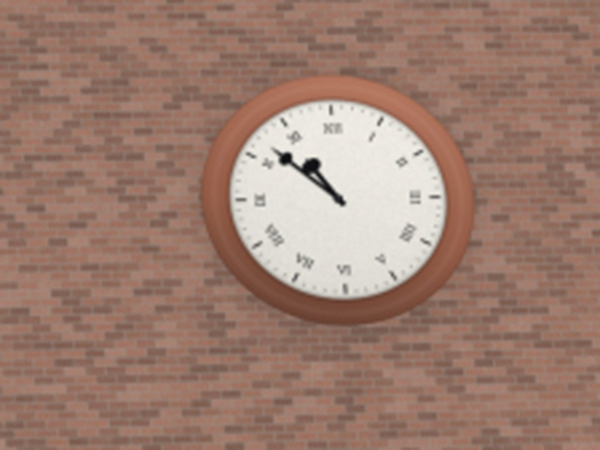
**10:52**
